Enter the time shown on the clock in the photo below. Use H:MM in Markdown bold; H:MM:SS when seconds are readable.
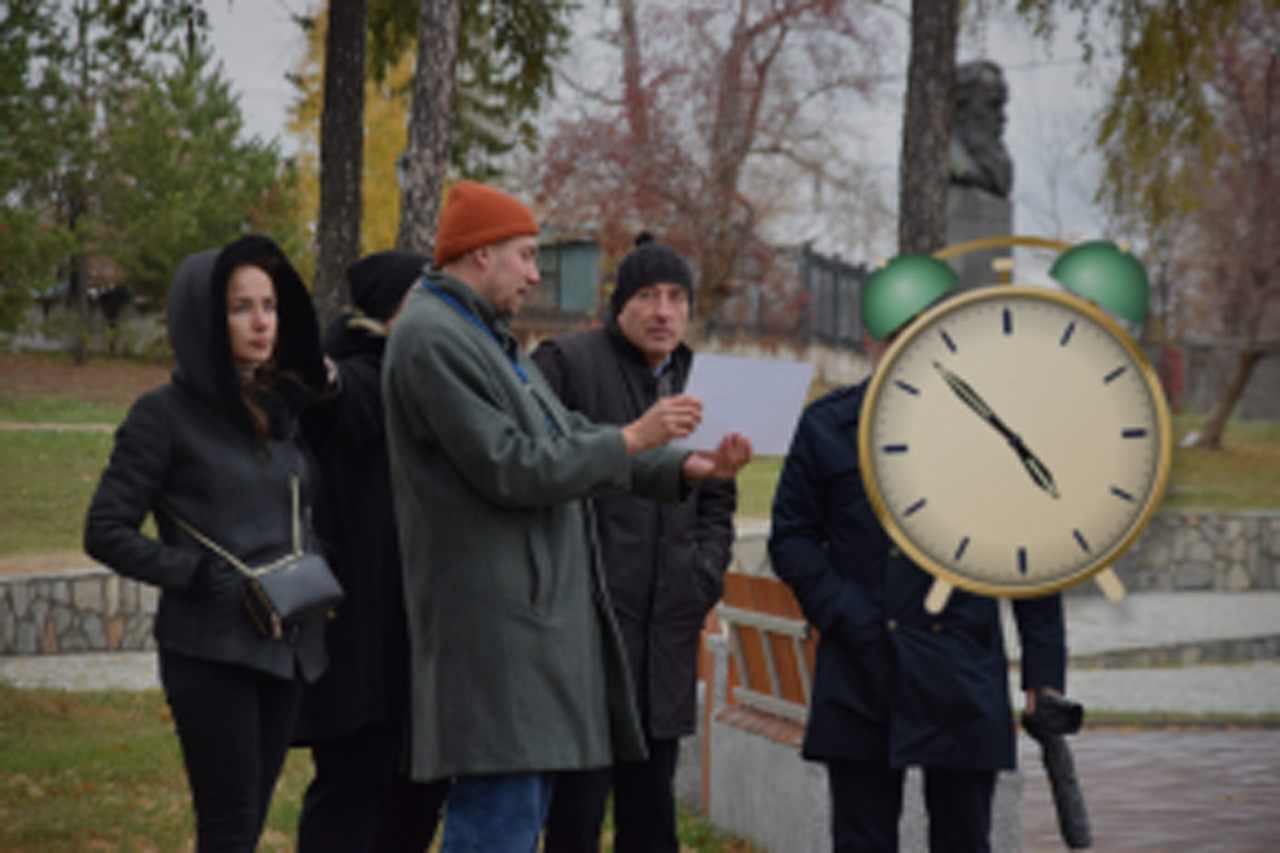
**4:53**
